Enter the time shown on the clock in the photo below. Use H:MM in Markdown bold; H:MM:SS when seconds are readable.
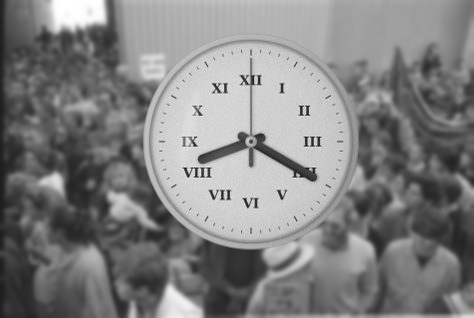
**8:20:00**
